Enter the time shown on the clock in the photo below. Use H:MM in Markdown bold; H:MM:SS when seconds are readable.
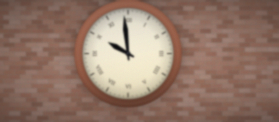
**9:59**
